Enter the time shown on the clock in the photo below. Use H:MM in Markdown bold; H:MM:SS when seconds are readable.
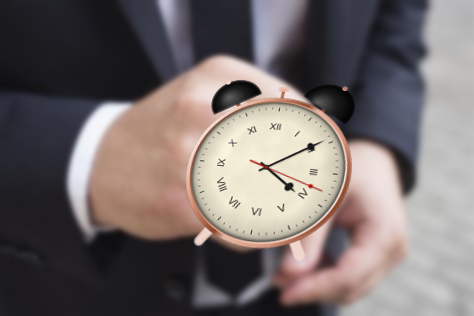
**4:09:18**
